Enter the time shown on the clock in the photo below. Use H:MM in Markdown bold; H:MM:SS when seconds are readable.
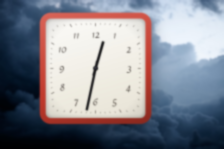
**12:32**
